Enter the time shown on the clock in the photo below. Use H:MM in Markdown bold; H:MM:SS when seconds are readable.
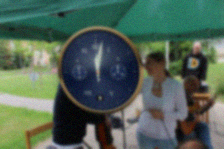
**12:02**
